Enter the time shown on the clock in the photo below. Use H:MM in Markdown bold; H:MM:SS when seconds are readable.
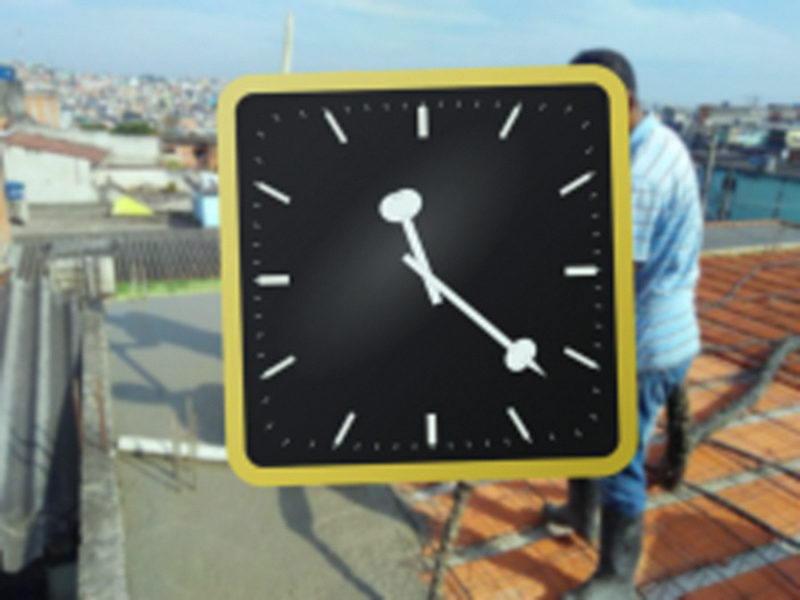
**11:22**
